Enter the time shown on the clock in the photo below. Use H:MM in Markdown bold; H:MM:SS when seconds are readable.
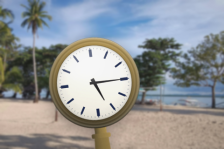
**5:15**
